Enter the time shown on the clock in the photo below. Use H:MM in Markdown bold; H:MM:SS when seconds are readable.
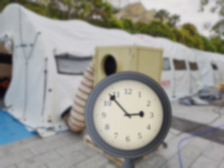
**2:53**
